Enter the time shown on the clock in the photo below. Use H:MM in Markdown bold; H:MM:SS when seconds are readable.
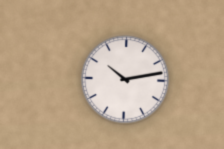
**10:13**
